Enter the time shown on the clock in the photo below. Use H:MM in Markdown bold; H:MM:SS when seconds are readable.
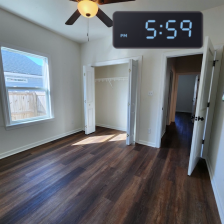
**5:59**
